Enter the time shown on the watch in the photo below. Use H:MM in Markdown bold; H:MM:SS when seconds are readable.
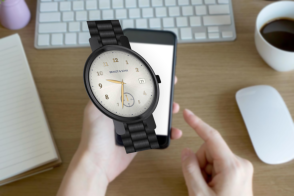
**9:33**
